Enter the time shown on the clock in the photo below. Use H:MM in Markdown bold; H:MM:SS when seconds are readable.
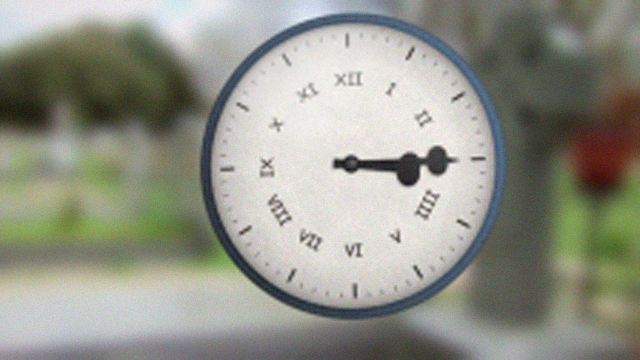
**3:15**
